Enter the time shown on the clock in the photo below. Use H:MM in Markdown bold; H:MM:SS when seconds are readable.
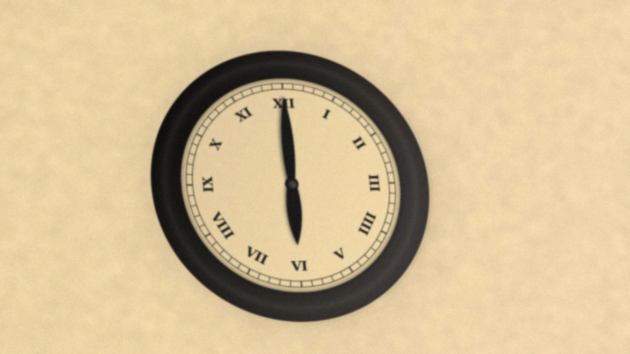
**6:00**
